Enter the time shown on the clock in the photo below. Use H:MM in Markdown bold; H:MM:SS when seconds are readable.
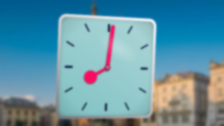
**8:01**
